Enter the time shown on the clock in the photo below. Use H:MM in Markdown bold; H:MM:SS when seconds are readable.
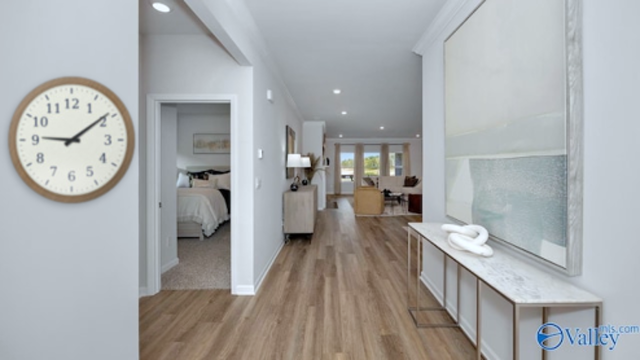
**9:09**
